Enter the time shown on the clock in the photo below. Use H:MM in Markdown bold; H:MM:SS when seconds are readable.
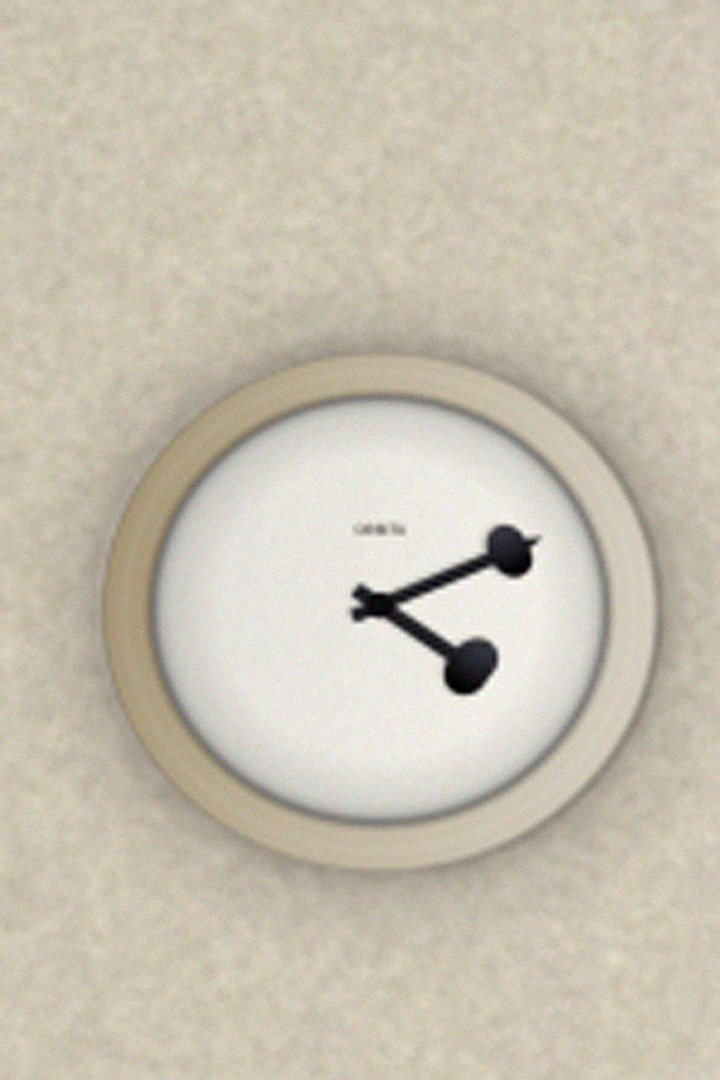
**4:11**
